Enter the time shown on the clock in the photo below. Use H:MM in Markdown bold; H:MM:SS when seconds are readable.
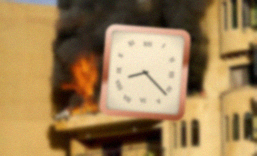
**8:22**
